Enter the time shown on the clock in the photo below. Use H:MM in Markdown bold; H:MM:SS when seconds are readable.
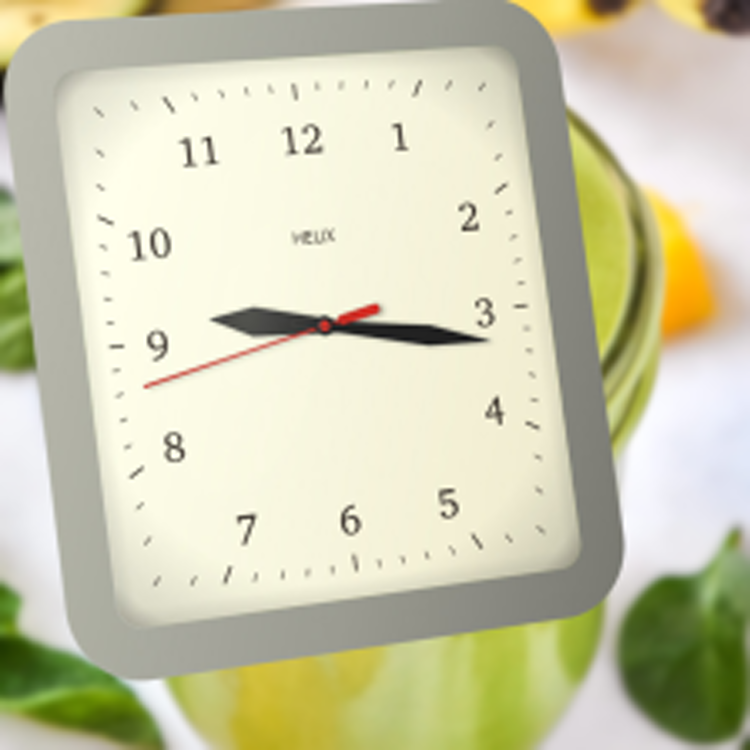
**9:16:43**
